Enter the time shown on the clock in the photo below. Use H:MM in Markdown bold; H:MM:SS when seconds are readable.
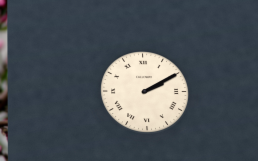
**2:10**
